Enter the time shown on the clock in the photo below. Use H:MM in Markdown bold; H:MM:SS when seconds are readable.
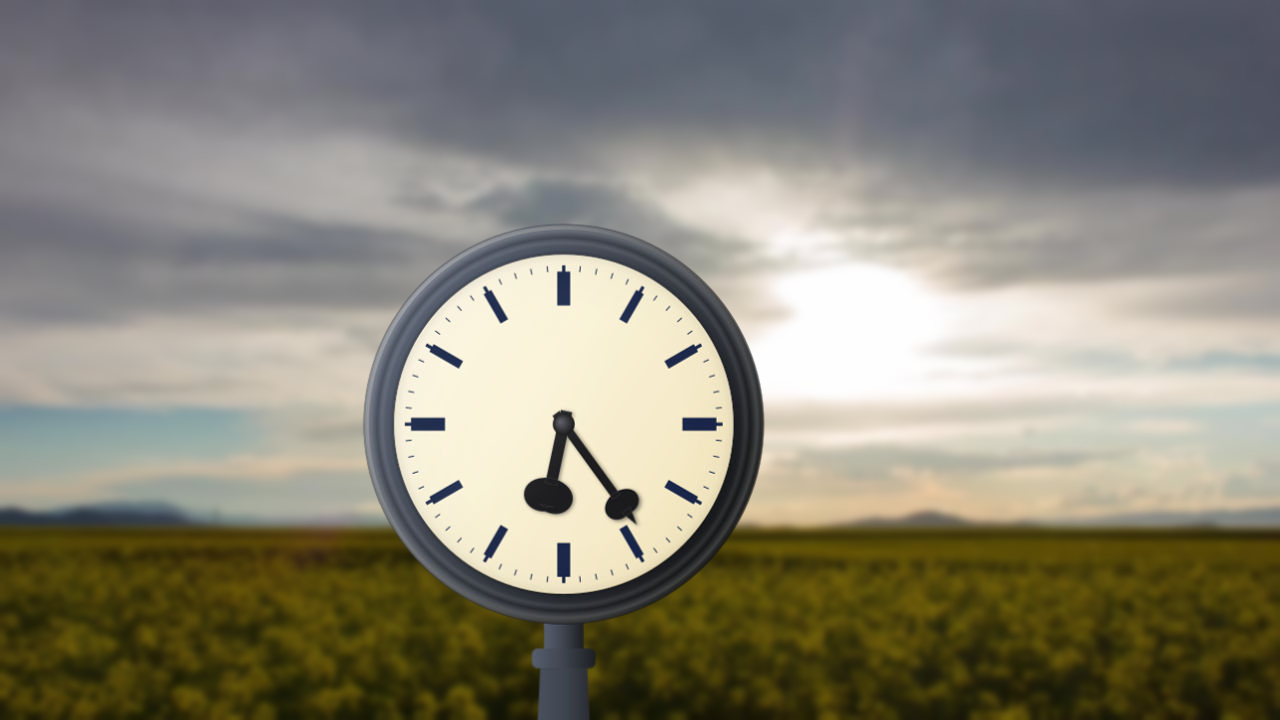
**6:24**
